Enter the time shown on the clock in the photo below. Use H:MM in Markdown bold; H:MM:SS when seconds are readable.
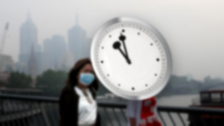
**10:59**
